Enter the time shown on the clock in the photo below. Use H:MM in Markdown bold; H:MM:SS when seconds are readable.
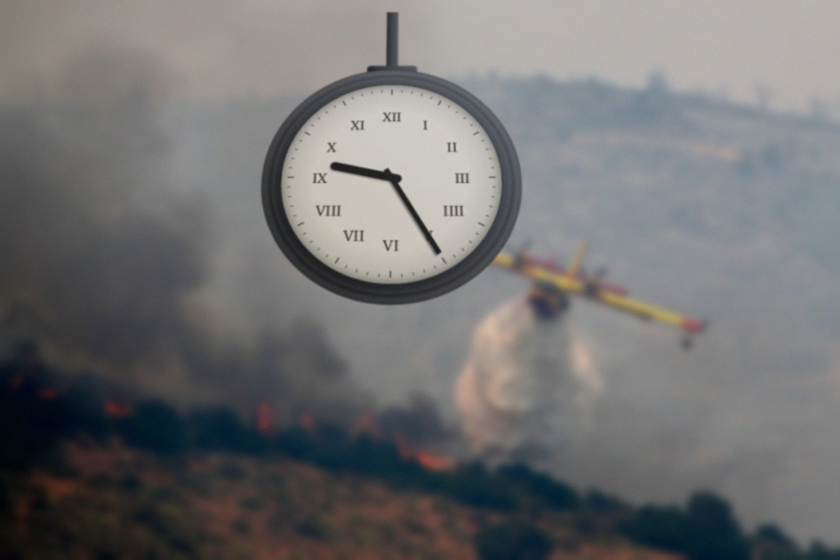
**9:25**
